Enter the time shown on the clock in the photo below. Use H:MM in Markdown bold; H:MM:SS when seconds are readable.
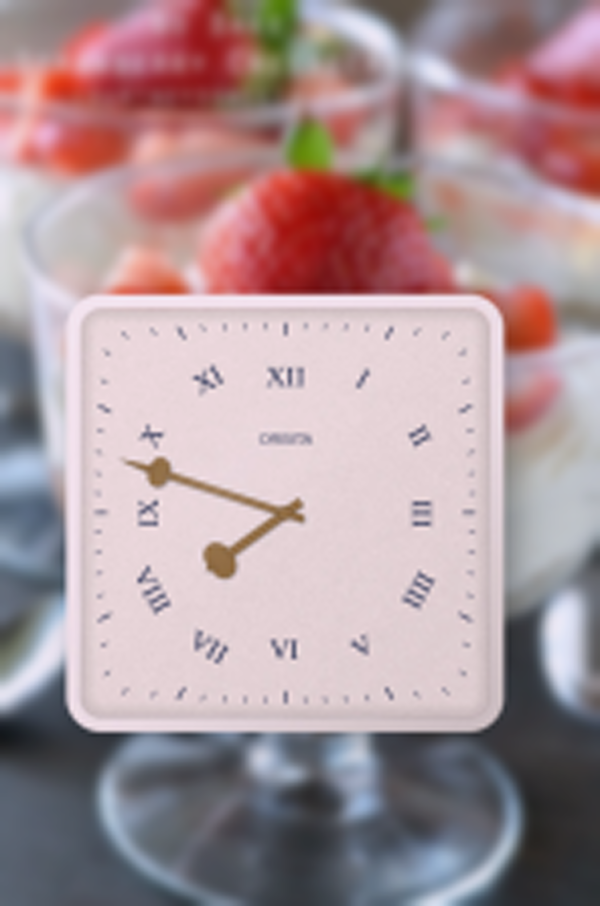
**7:48**
